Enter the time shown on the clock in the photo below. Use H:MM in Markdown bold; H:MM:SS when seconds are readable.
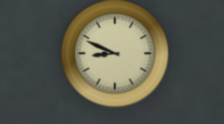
**8:49**
